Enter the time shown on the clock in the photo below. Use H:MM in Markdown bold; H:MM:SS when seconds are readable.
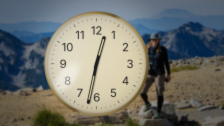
**12:32**
